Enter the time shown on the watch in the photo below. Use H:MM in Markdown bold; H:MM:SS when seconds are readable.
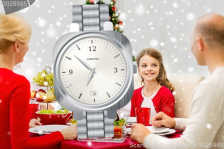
**6:52**
